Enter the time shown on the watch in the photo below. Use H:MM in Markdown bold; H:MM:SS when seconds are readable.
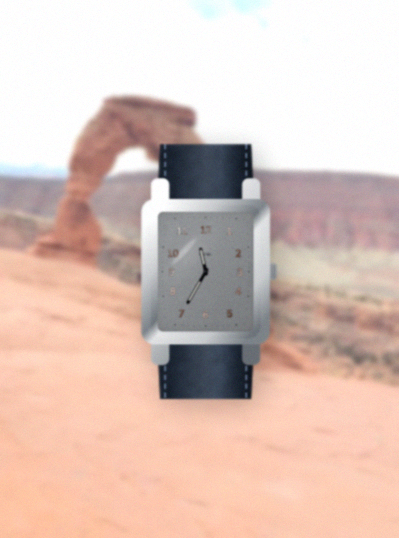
**11:35**
